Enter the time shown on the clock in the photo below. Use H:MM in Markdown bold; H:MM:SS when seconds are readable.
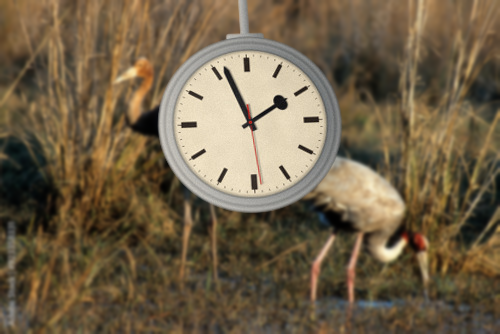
**1:56:29**
